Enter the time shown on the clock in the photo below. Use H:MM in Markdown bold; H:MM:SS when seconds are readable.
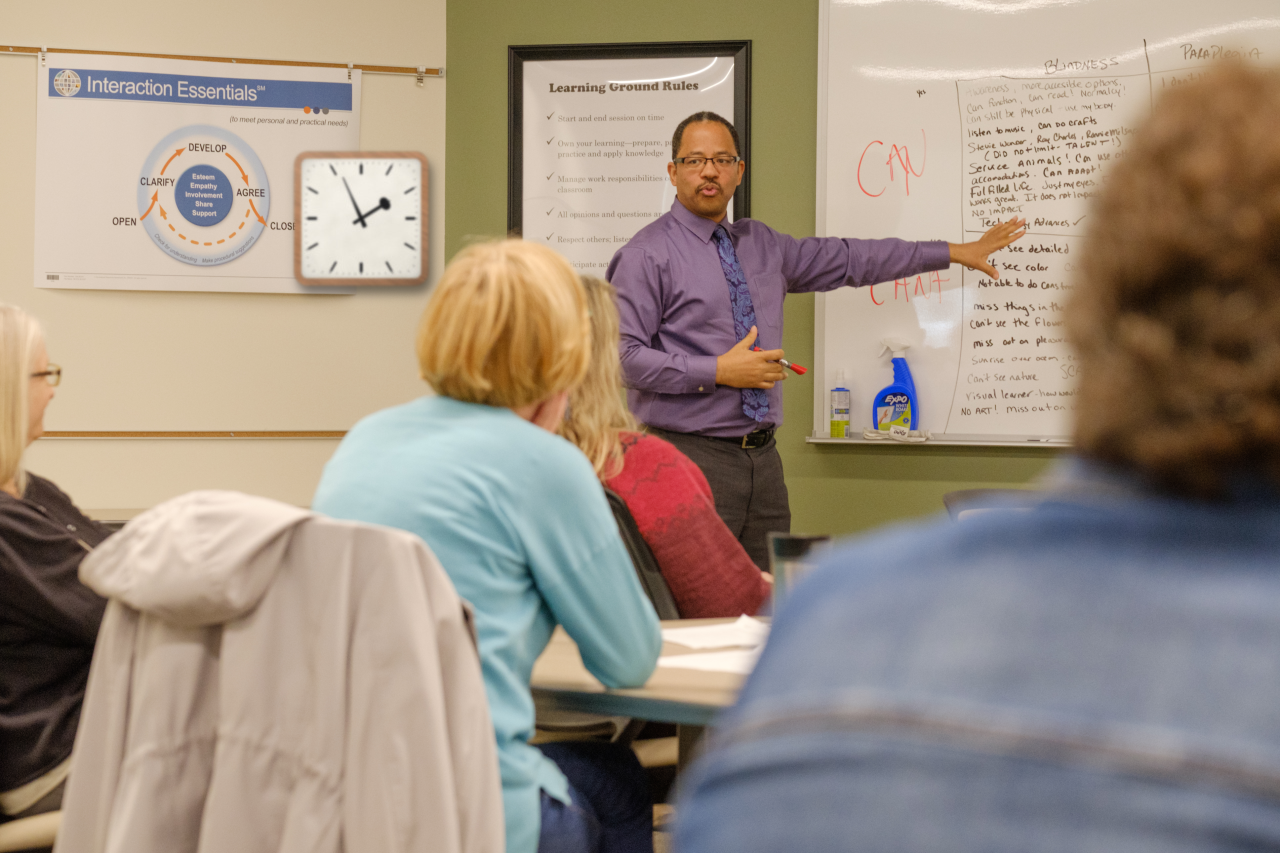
**1:56**
